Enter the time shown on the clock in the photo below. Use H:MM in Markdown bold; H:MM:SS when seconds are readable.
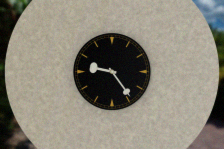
**9:24**
